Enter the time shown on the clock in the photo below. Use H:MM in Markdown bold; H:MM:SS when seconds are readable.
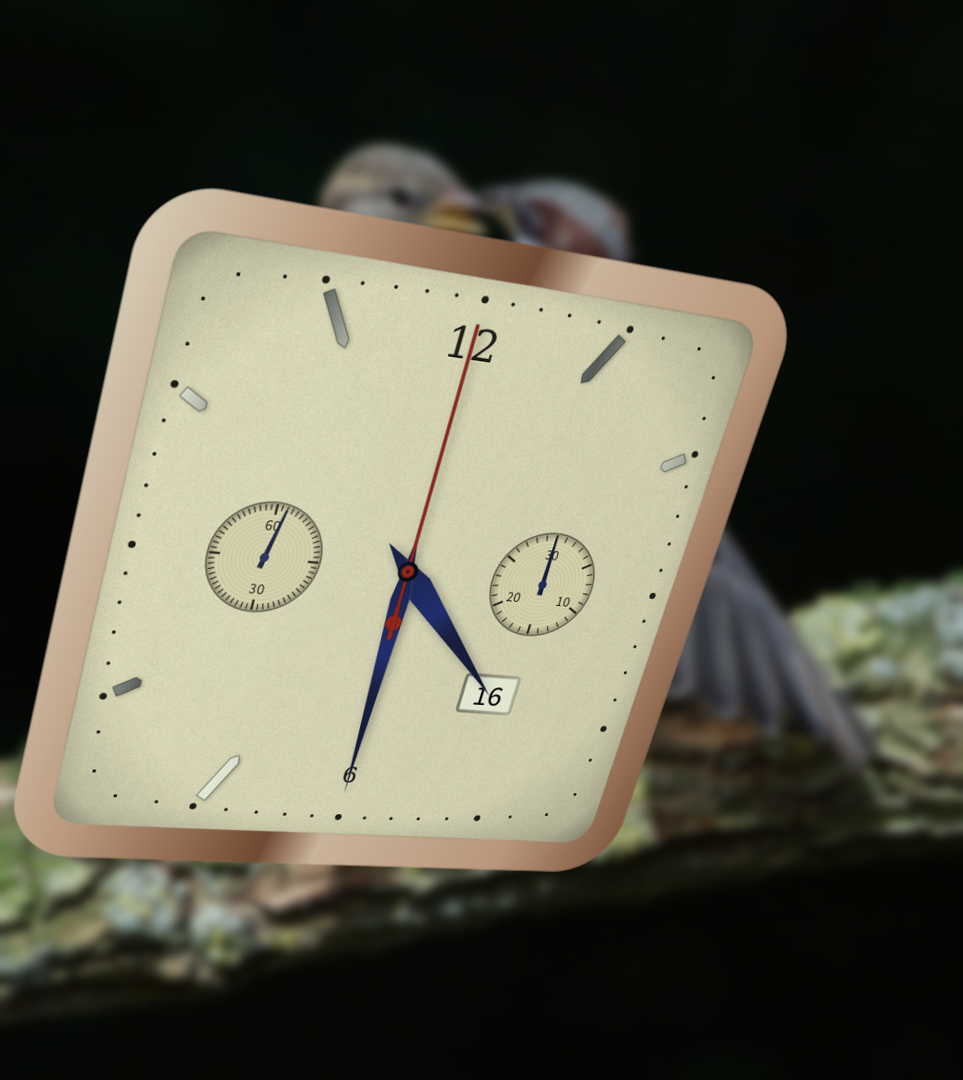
**4:30:02**
